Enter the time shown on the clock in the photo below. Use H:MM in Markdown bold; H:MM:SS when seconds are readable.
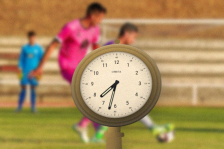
**7:32**
